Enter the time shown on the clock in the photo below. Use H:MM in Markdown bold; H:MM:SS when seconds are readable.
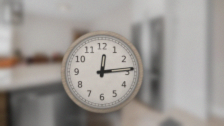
**12:14**
